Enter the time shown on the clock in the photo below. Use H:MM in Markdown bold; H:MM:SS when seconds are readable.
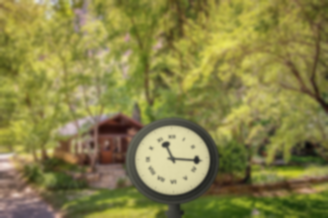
**11:16**
